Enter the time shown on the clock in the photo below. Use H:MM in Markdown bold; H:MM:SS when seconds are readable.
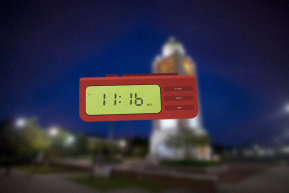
**11:16**
